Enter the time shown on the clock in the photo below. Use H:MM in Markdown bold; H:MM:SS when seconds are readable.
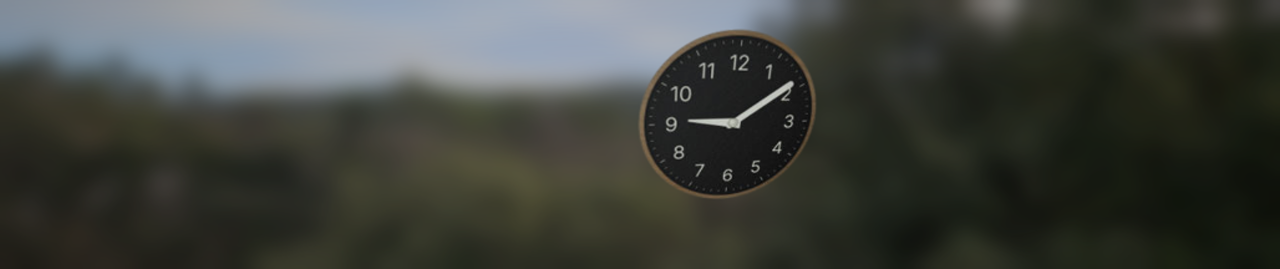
**9:09**
